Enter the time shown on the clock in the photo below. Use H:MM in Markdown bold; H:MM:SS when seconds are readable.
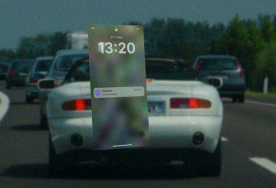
**13:20**
